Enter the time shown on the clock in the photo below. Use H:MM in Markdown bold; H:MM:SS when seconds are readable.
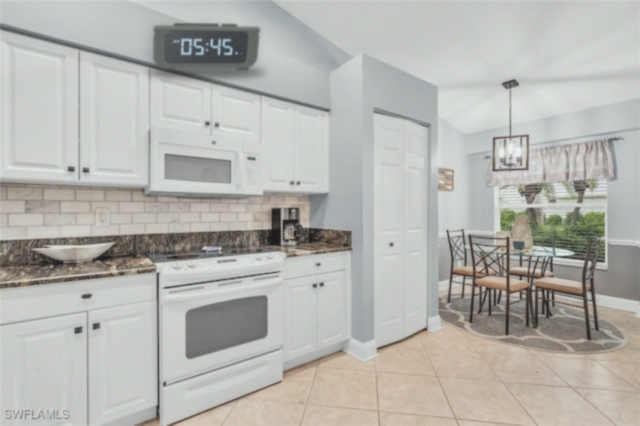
**5:45**
